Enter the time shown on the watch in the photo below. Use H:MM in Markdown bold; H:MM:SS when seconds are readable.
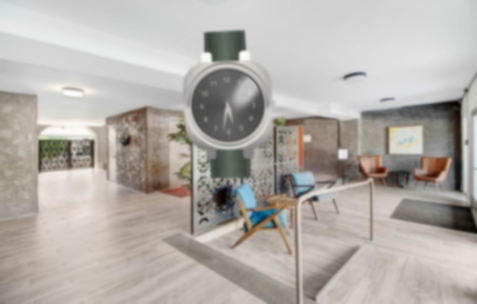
**5:32**
